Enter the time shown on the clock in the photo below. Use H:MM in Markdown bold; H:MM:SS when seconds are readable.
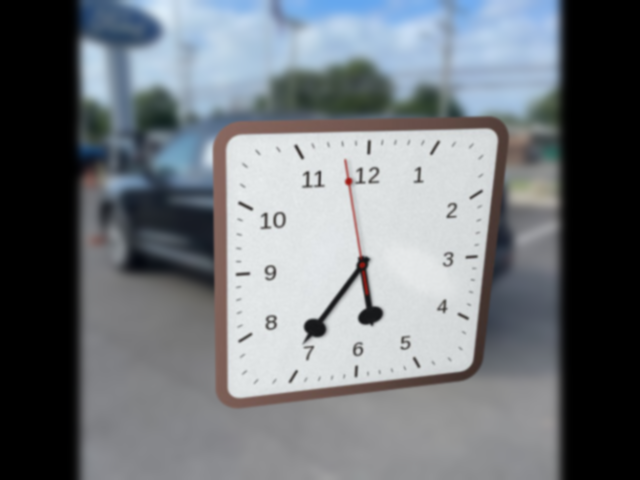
**5:35:58**
